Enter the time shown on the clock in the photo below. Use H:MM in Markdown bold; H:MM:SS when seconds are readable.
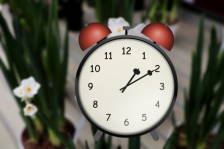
**1:10**
